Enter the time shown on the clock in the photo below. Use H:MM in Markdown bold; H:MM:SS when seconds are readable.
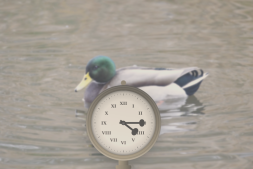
**4:15**
